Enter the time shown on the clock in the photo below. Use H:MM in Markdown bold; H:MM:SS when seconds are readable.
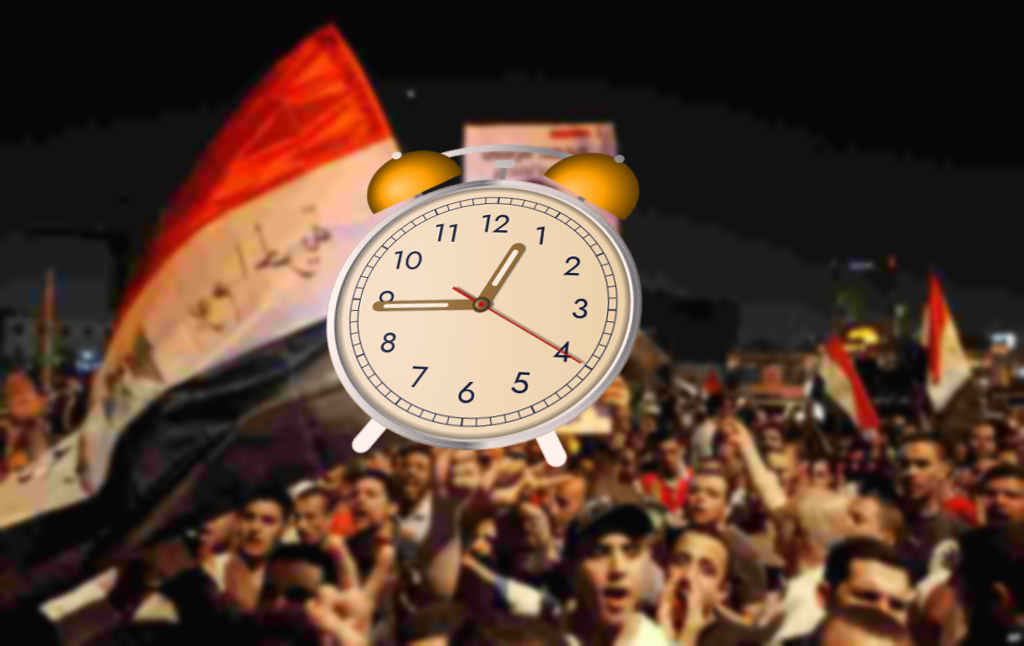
**12:44:20**
